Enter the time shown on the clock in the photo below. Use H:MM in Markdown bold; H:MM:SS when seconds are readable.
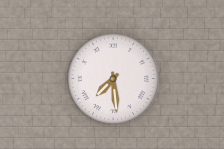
**7:29**
